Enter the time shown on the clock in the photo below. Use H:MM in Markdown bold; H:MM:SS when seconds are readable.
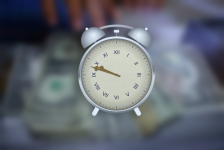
**9:48**
